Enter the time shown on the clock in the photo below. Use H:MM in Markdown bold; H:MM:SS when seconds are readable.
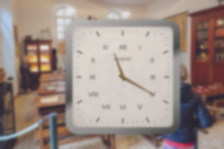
**11:20**
